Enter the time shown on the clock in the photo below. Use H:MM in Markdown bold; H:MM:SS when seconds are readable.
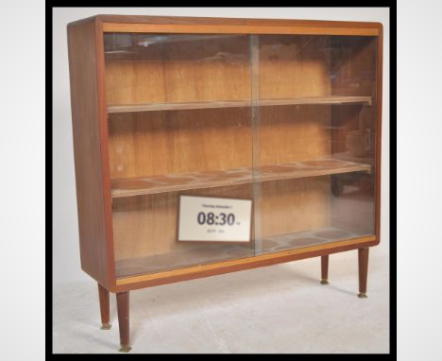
**8:30**
